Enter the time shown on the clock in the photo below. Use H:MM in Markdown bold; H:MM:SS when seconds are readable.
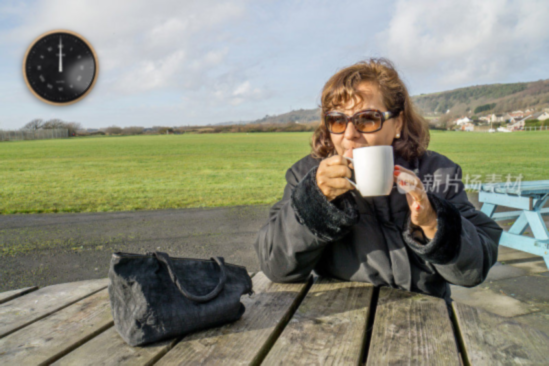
**12:00**
